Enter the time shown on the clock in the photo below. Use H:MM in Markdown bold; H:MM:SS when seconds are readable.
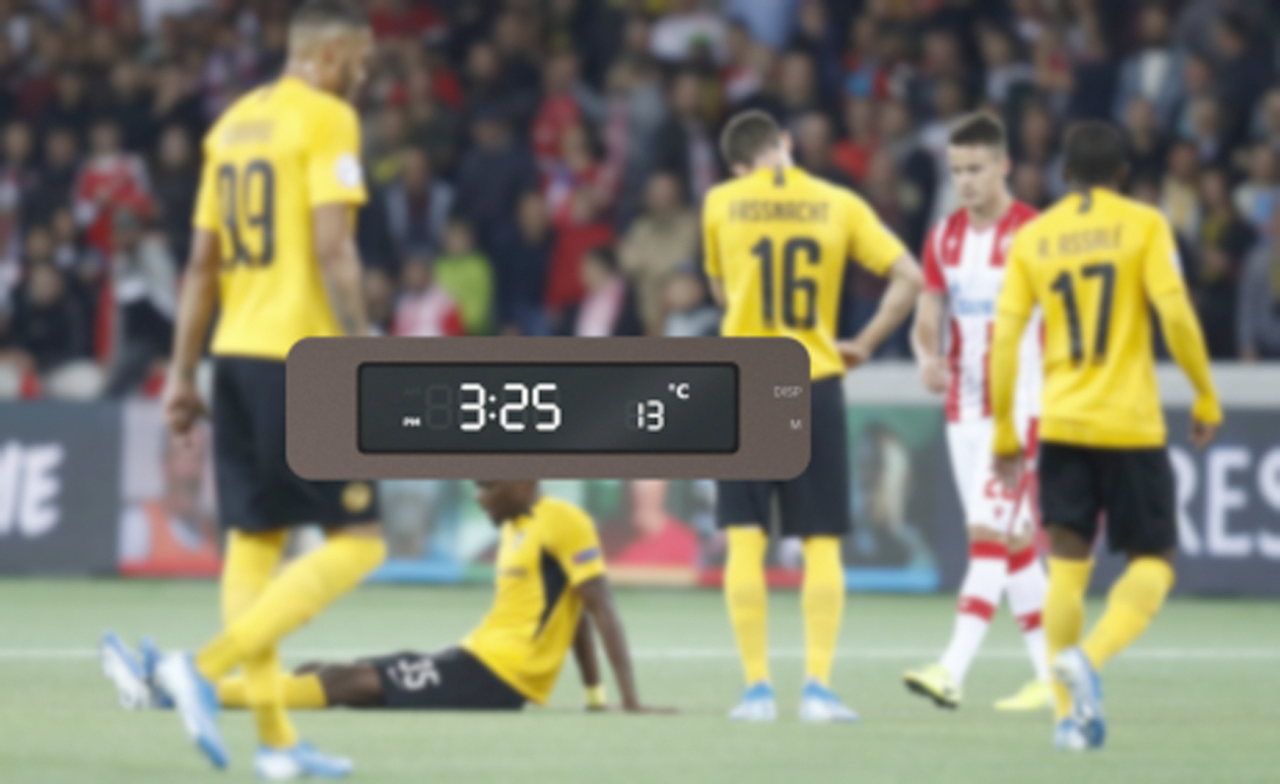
**3:25**
